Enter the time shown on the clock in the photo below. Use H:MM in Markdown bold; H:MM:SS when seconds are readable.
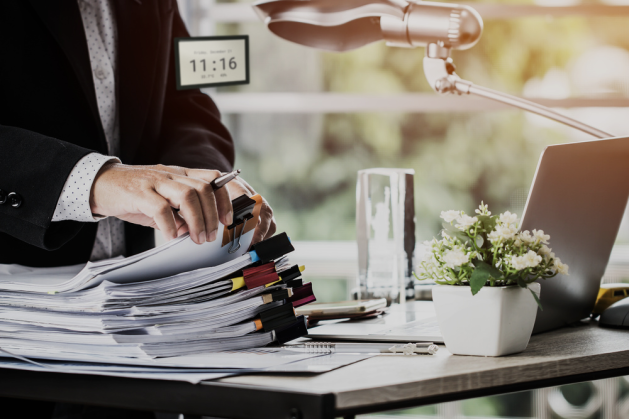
**11:16**
